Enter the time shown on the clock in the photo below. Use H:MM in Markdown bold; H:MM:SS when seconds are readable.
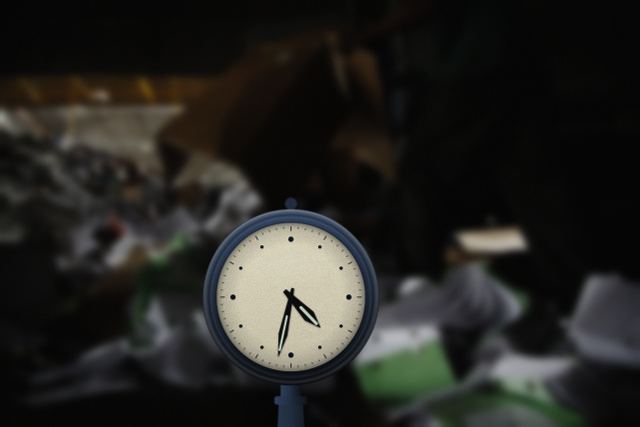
**4:32**
